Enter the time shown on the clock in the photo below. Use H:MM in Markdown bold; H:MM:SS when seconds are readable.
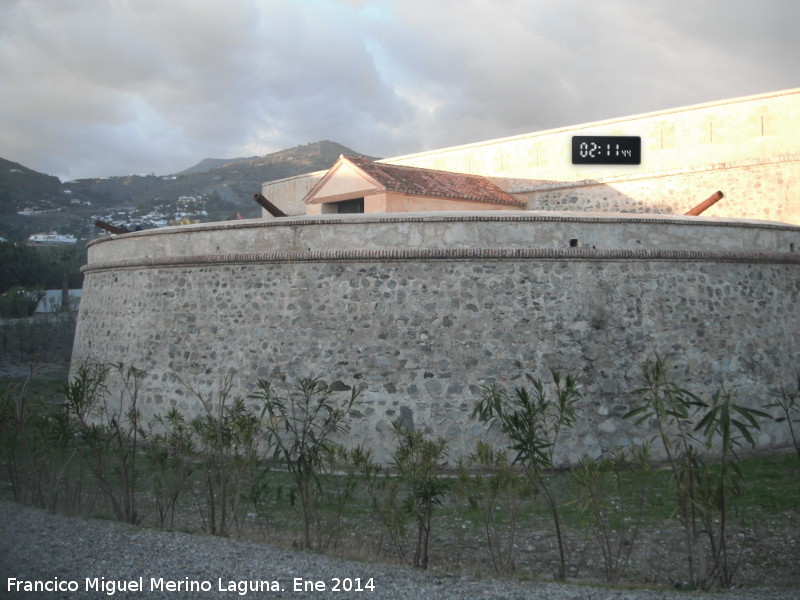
**2:11**
